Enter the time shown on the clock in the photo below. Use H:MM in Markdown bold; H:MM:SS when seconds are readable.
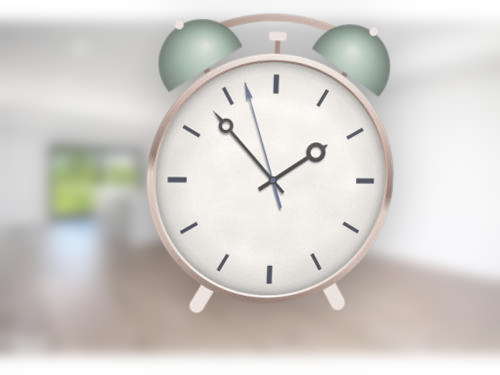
**1:52:57**
